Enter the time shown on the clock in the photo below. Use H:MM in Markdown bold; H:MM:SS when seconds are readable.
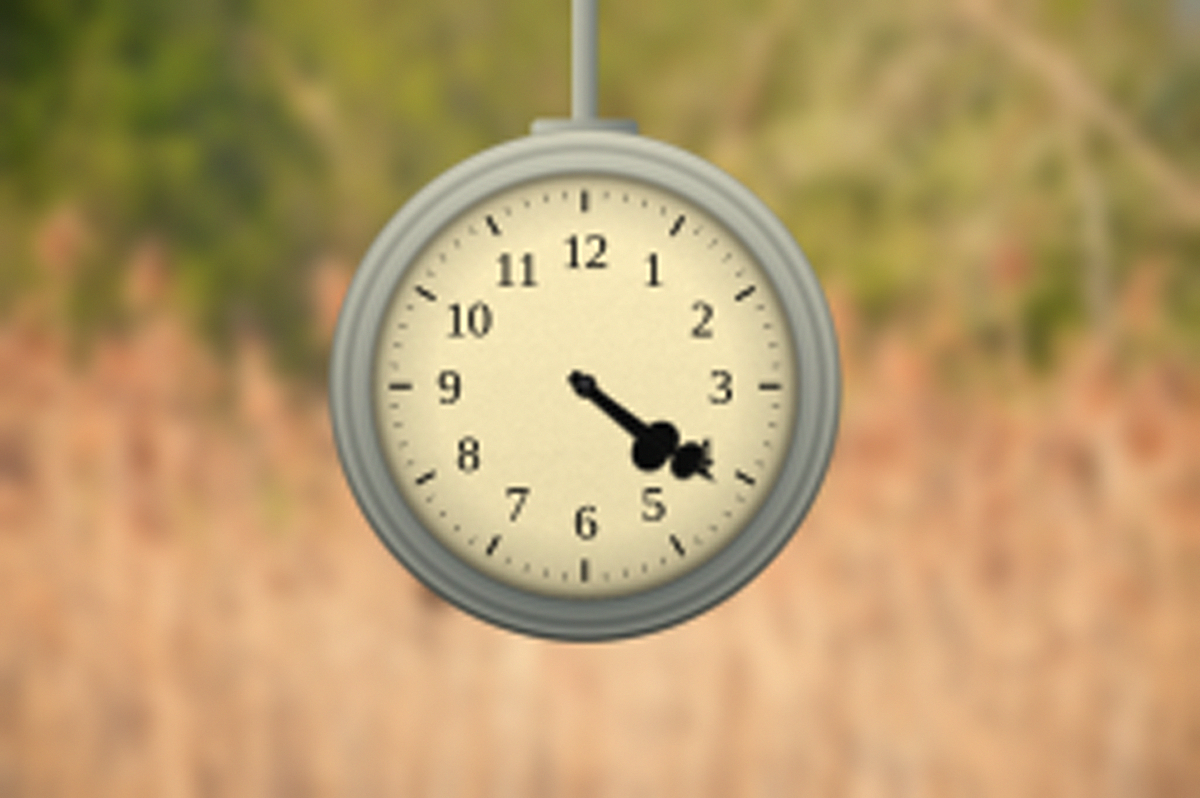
**4:21**
